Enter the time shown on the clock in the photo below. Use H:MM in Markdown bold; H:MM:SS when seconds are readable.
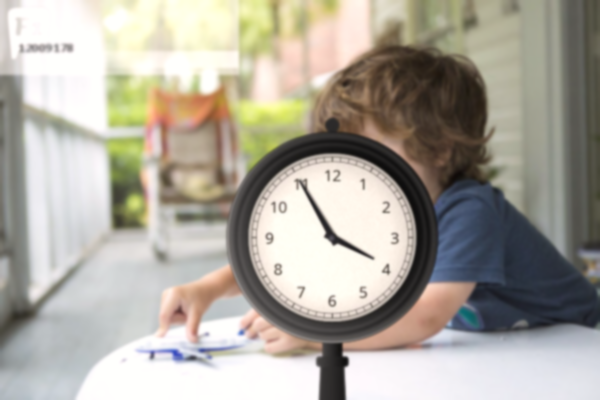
**3:55**
